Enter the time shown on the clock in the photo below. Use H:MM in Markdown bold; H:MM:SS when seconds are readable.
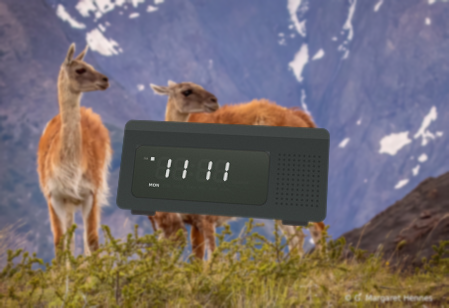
**11:11**
